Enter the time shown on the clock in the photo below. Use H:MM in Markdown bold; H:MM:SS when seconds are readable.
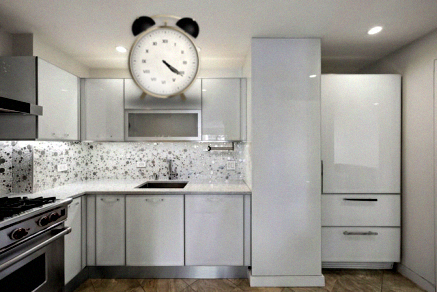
**4:21**
